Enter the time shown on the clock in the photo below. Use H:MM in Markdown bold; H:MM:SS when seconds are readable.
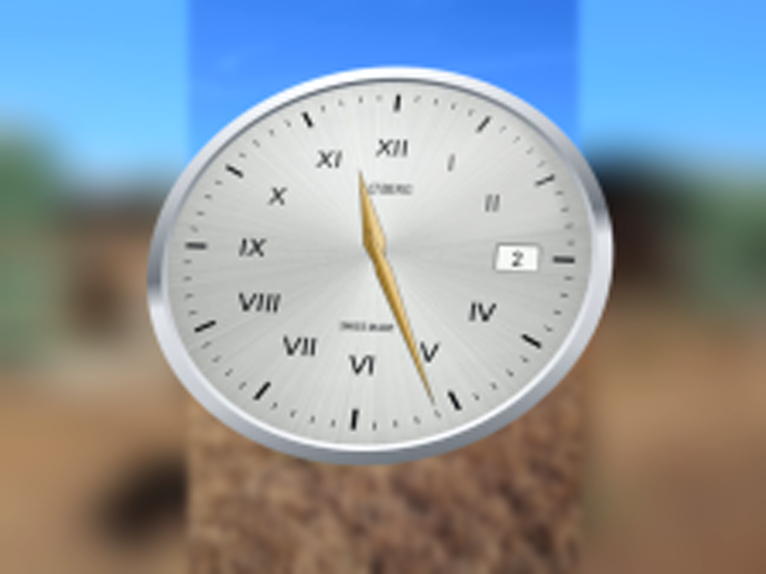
**11:26**
